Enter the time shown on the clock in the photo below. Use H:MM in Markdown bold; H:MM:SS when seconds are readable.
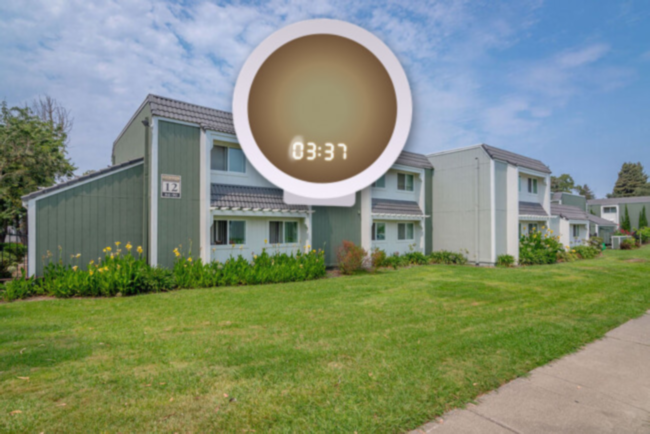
**3:37**
